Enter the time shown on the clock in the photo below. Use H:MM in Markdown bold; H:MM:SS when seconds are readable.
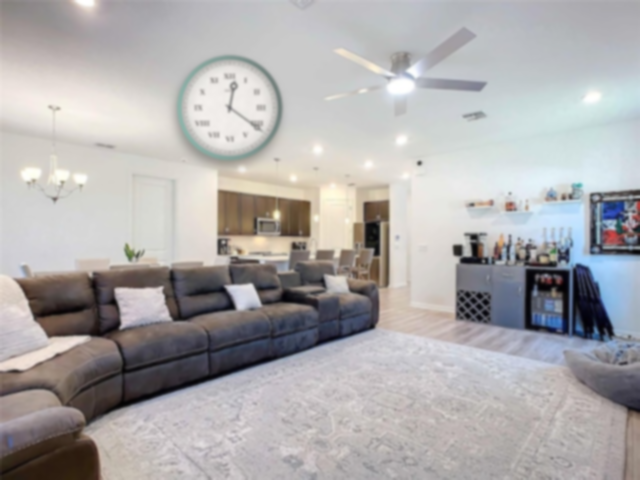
**12:21**
